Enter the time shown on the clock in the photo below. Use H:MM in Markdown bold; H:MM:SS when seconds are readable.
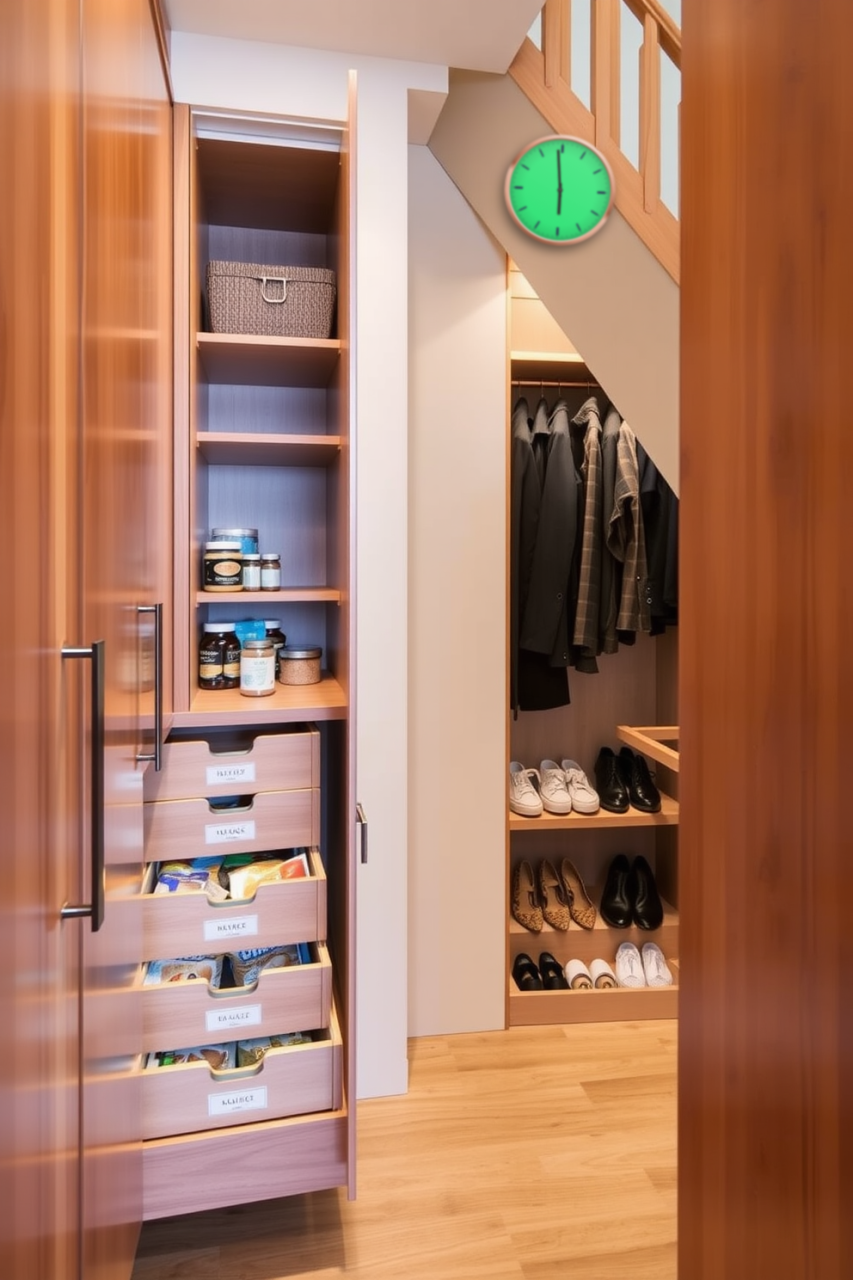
**5:59**
